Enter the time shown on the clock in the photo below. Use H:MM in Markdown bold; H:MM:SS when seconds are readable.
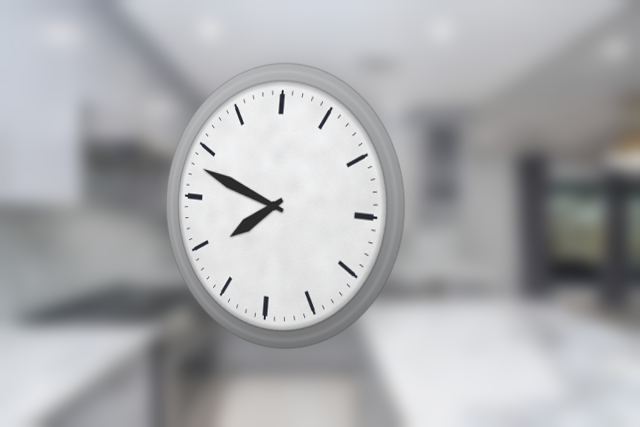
**7:48**
